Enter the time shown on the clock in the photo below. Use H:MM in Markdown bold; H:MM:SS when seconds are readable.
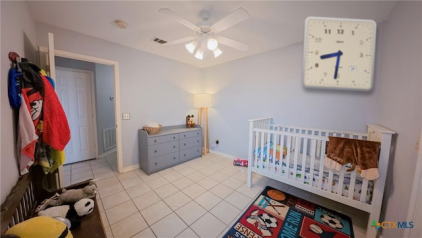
**8:31**
